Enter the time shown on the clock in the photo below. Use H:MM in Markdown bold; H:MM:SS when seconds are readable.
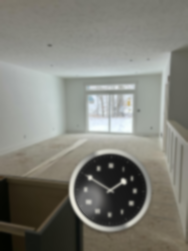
**1:50**
